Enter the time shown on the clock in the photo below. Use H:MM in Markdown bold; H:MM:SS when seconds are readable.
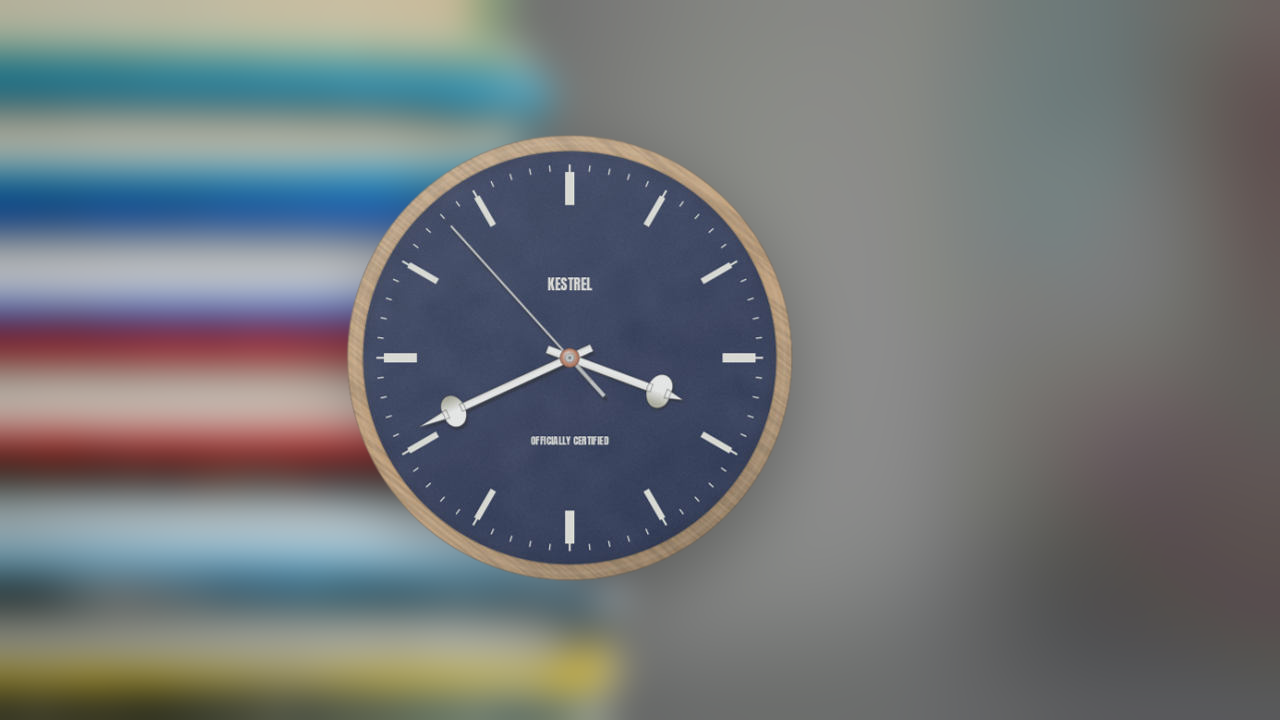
**3:40:53**
